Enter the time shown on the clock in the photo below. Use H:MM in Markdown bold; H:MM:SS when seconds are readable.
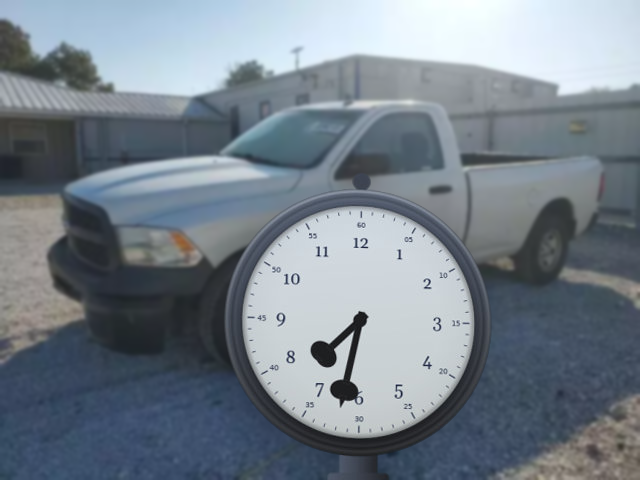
**7:32**
